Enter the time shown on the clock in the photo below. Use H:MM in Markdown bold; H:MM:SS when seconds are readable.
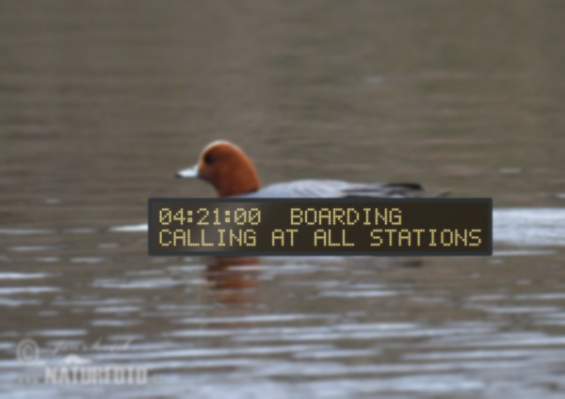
**4:21:00**
